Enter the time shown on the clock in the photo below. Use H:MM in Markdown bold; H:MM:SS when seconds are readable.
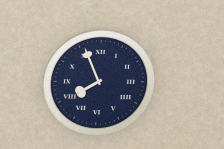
**7:56**
